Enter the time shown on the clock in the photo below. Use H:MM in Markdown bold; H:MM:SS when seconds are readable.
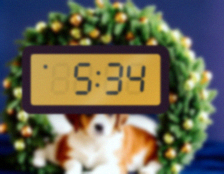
**5:34**
